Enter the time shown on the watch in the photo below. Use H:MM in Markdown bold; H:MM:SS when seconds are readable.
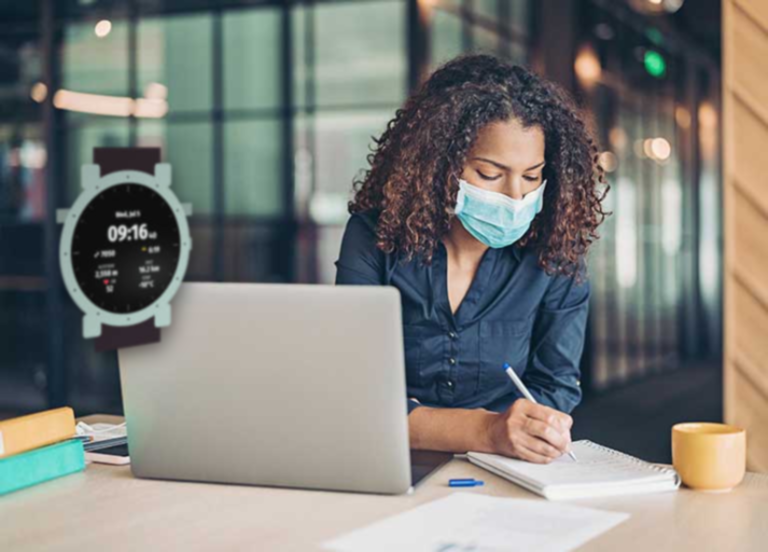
**9:16**
